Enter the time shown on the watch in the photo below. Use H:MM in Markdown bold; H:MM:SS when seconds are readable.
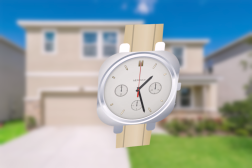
**1:27**
